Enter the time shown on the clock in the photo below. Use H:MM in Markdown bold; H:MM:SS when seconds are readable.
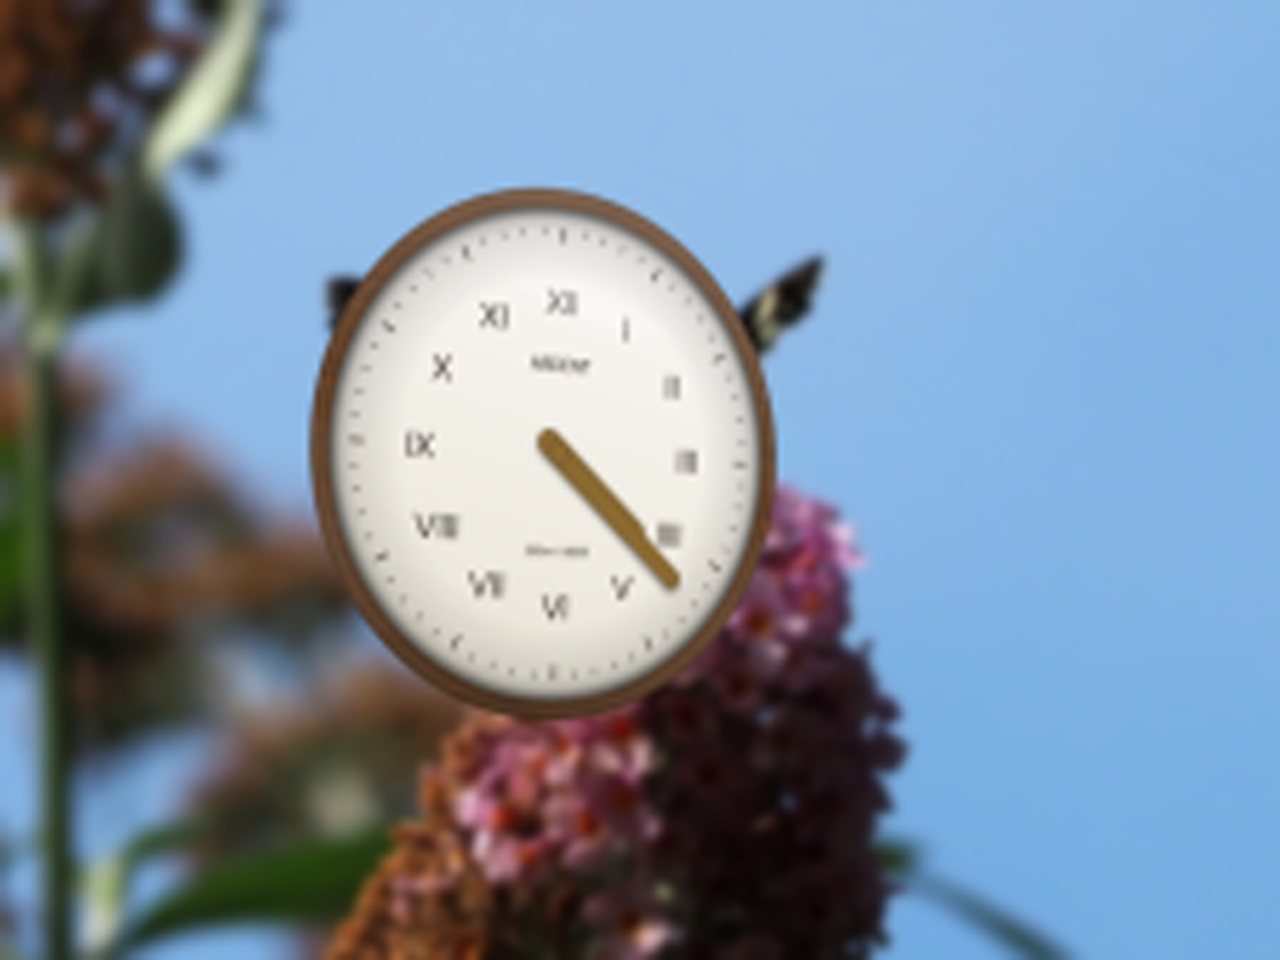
**4:22**
